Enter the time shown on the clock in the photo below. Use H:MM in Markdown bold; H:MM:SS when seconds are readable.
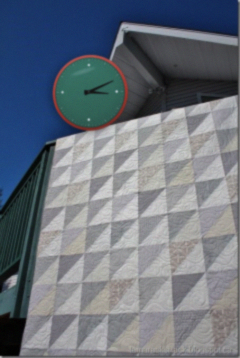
**3:11**
